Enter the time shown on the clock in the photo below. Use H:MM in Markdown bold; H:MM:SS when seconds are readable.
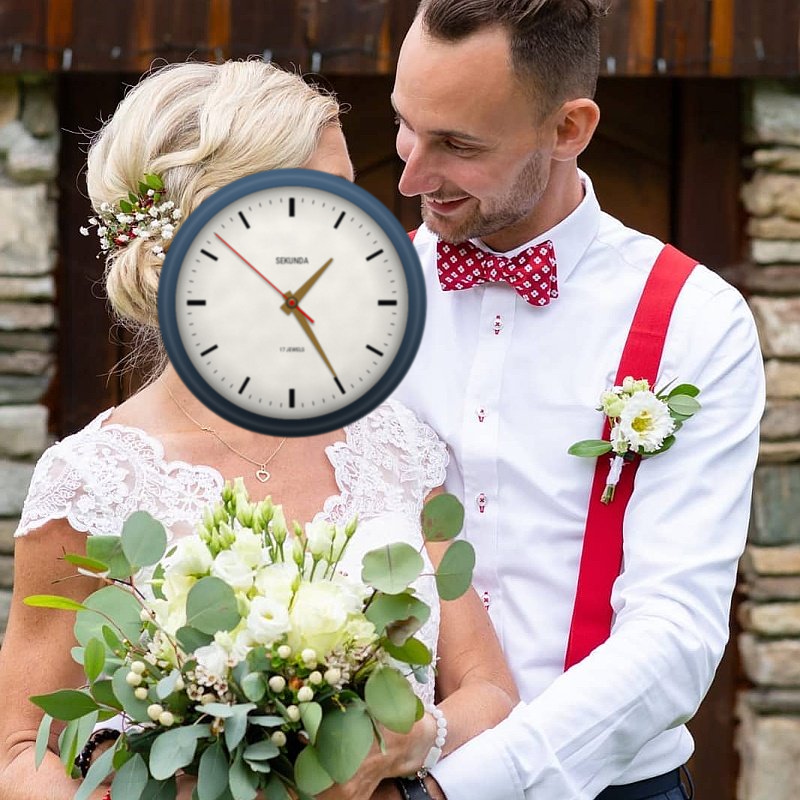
**1:24:52**
